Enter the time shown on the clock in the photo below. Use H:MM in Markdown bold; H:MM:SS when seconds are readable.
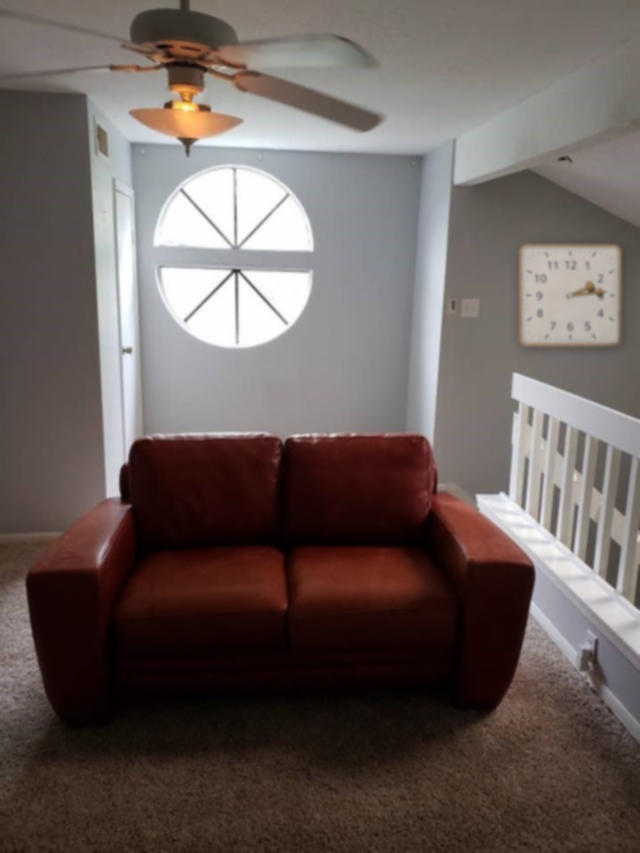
**2:14**
